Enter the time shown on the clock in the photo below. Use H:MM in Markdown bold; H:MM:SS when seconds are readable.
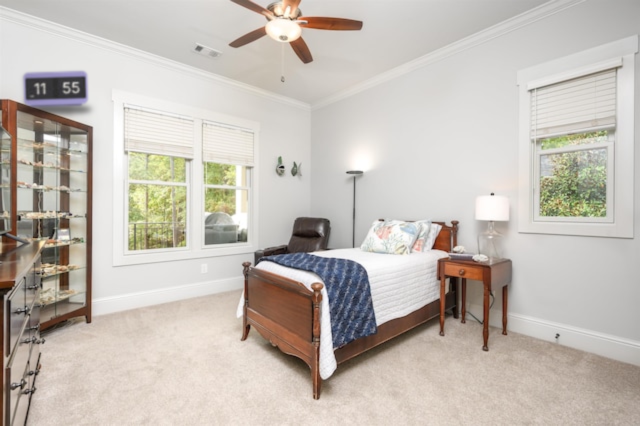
**11:55**
